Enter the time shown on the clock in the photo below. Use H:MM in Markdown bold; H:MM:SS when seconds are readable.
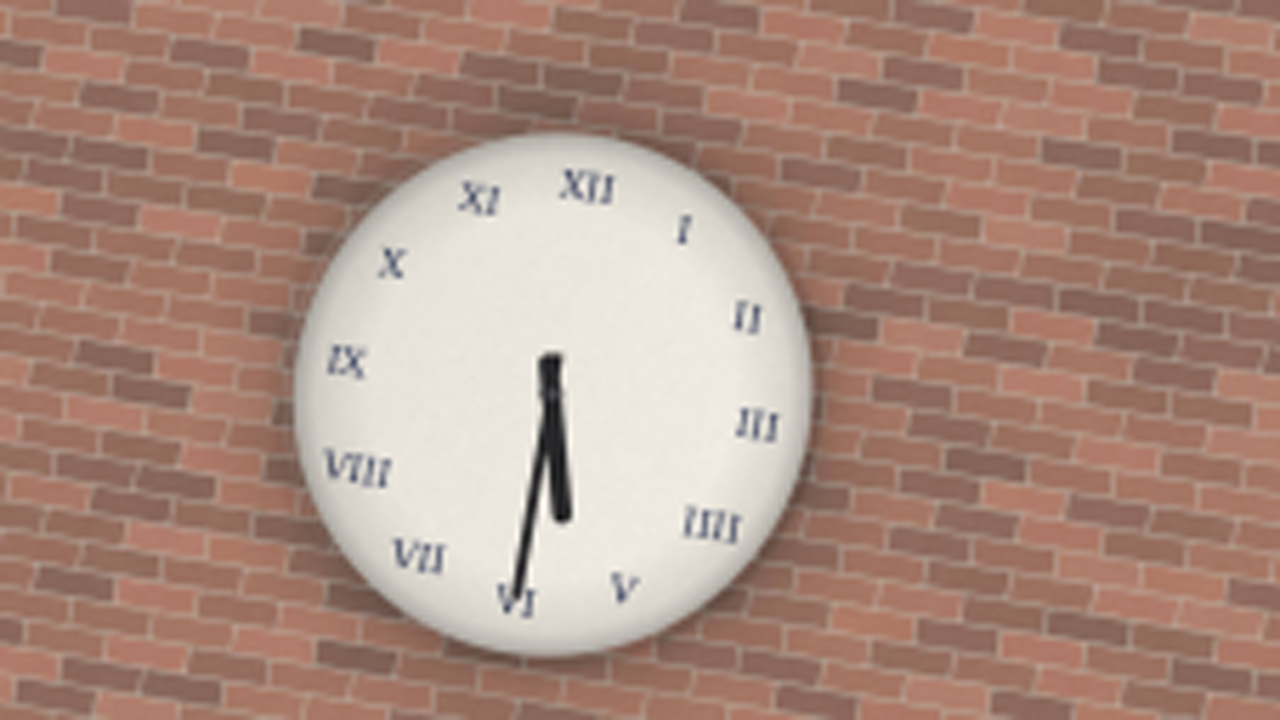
**5:30**
